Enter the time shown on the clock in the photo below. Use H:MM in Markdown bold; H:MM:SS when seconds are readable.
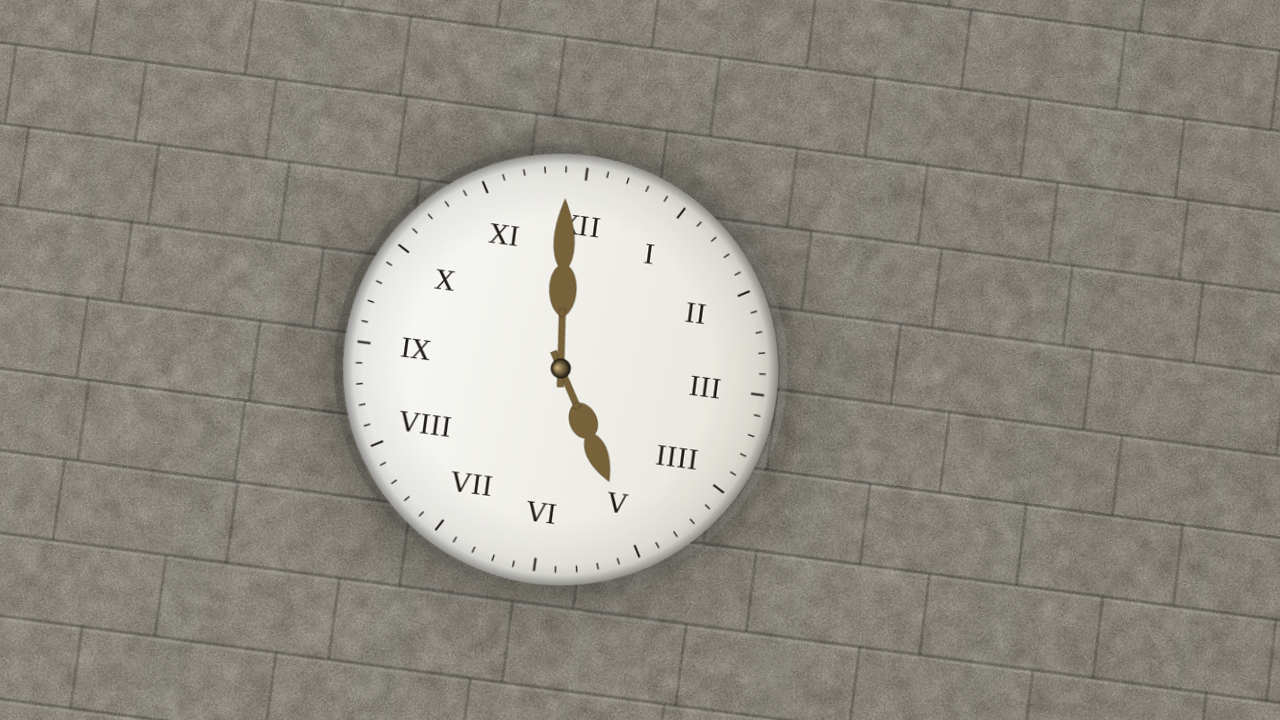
**4:59**
